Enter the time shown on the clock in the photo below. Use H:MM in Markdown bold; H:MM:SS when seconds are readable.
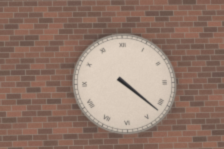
**4:22**
